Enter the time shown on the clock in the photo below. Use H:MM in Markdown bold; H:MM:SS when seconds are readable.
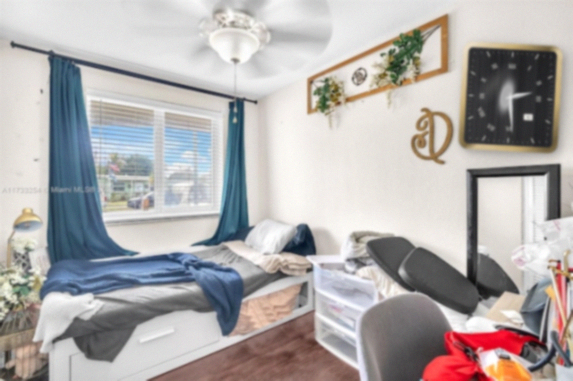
**2:29**
